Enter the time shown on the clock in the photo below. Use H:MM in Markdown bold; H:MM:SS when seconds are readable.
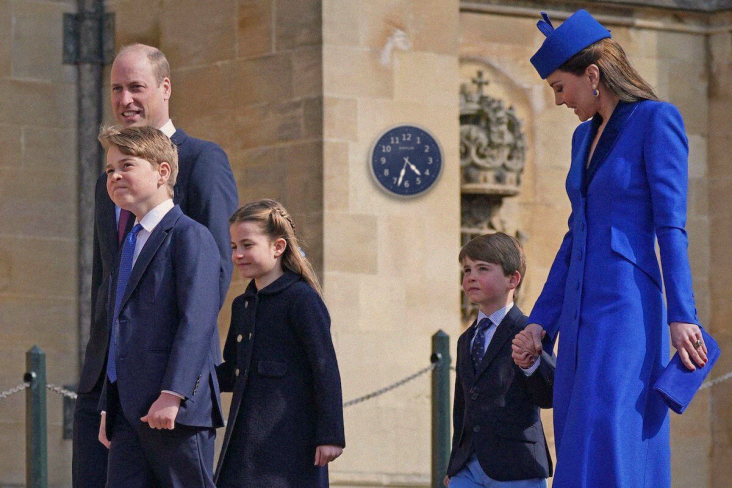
**4:33**
